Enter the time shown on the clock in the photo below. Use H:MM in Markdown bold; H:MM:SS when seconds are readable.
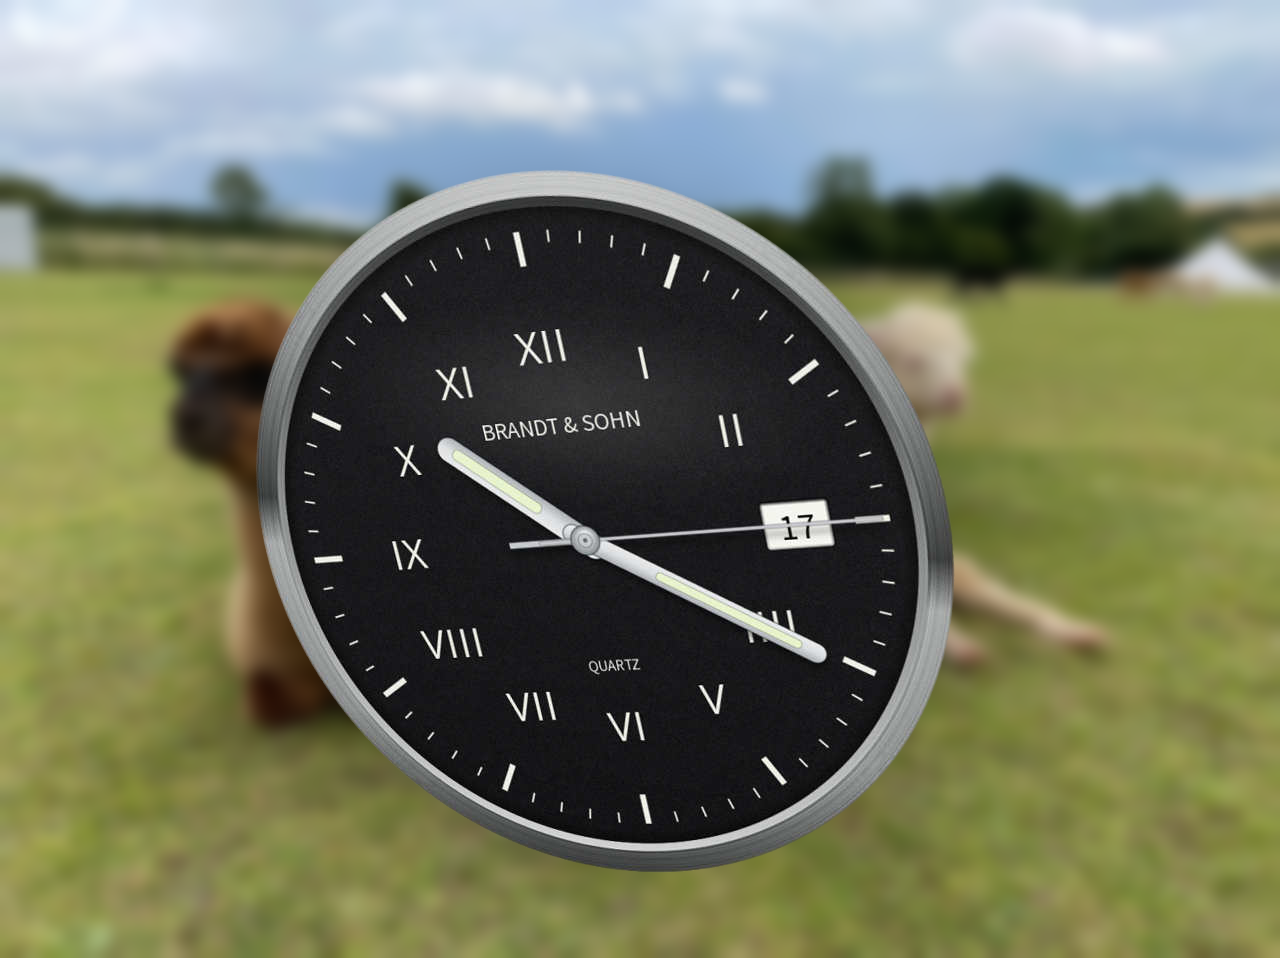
**10:20:15**
